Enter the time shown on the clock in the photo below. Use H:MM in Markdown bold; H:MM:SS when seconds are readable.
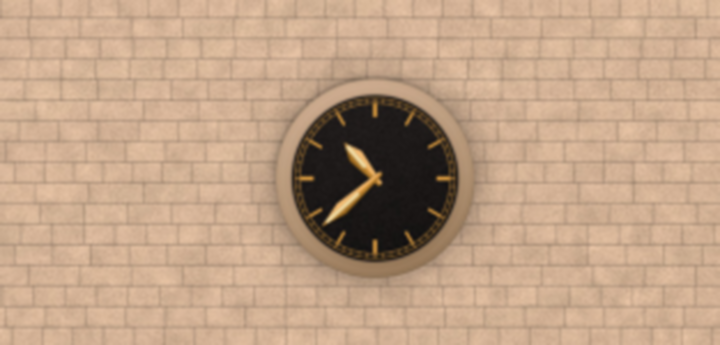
**10:38**
